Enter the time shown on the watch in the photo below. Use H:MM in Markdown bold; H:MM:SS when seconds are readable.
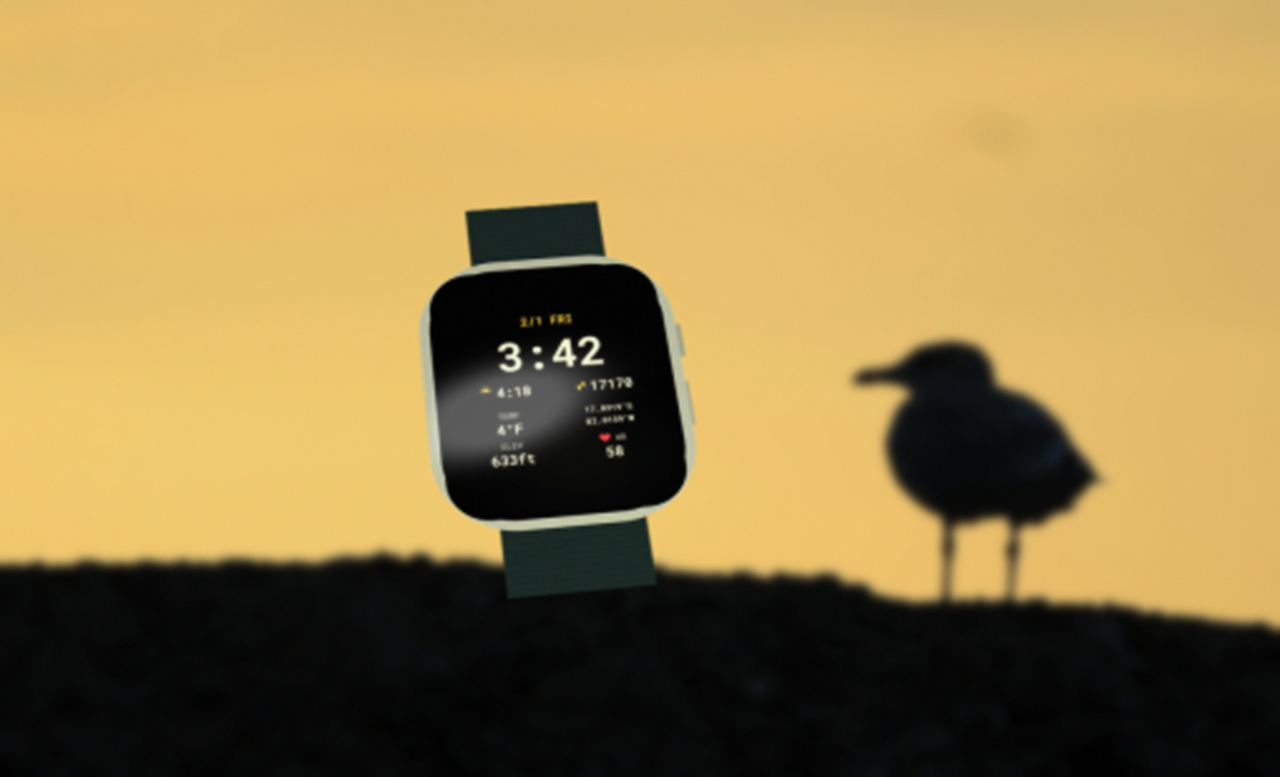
**3:42**
